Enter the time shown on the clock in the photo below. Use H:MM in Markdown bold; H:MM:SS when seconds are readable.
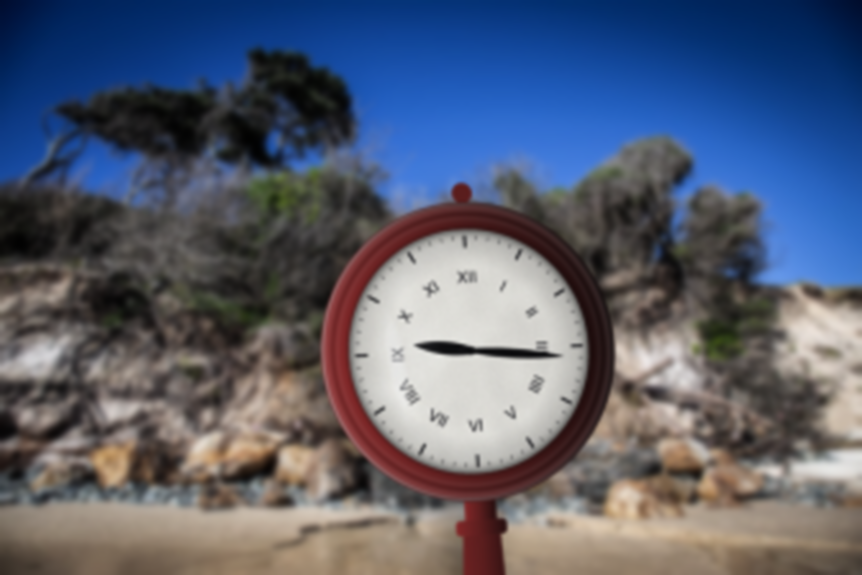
**9:16**
